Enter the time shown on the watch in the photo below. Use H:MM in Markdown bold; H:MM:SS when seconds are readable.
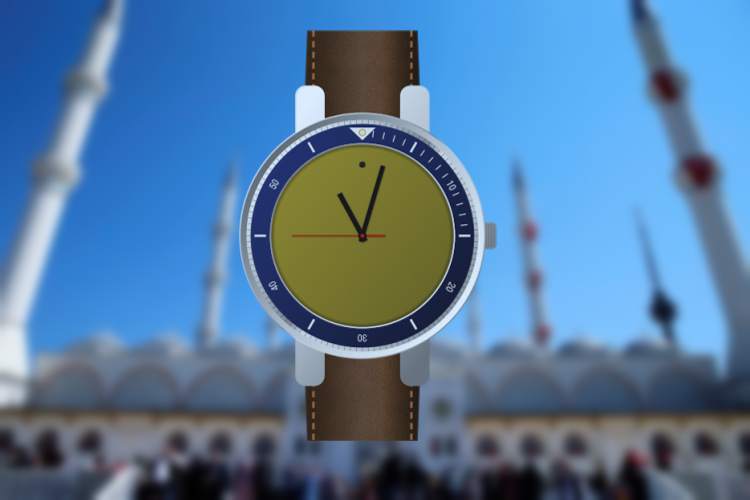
**11:02:45**
